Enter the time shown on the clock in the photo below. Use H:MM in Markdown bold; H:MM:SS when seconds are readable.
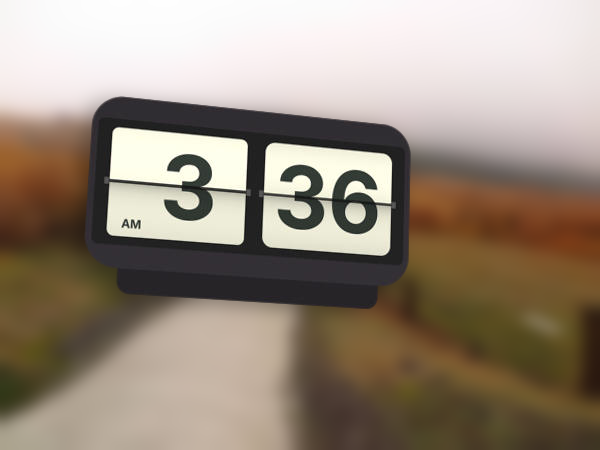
**3:36**
